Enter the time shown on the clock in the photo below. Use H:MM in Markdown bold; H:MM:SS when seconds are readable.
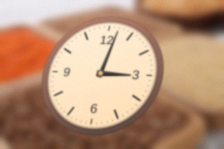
**3:02**
